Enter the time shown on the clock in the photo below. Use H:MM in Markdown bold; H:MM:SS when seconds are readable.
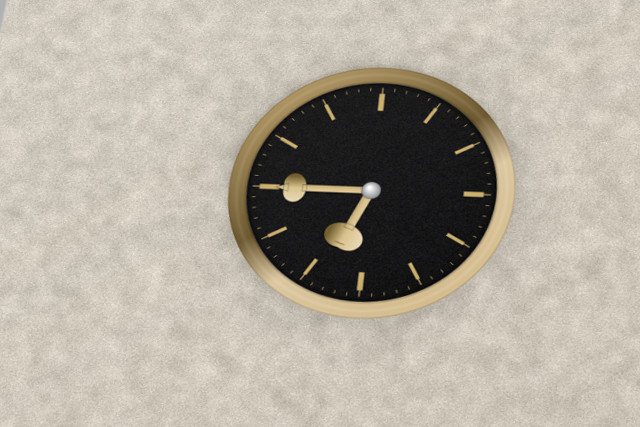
**6:45**
